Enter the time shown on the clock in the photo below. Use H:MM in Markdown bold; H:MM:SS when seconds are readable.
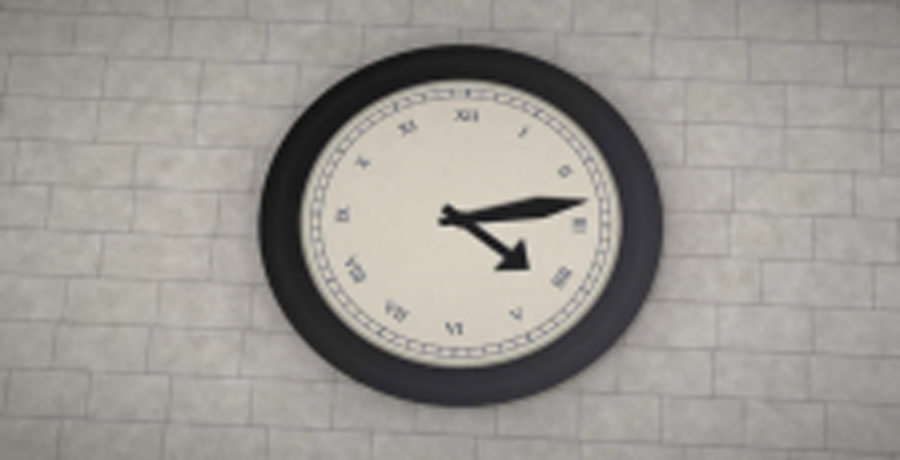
**4:13**
